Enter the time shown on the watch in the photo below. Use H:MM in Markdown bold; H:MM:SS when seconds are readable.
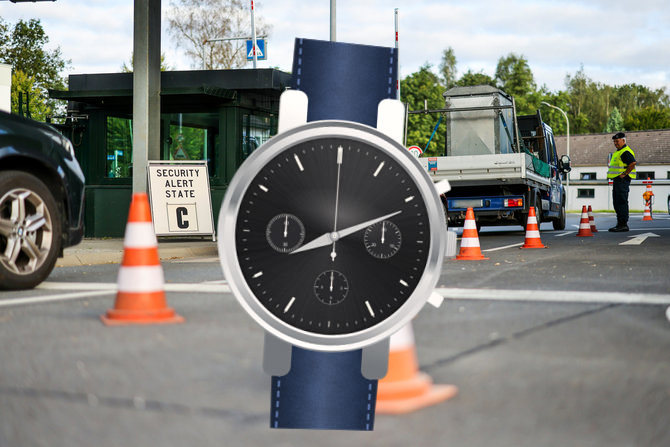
**8:11**
